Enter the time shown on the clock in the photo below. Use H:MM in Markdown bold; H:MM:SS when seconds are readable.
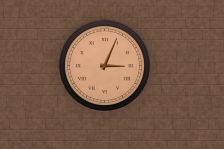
**3:04**
